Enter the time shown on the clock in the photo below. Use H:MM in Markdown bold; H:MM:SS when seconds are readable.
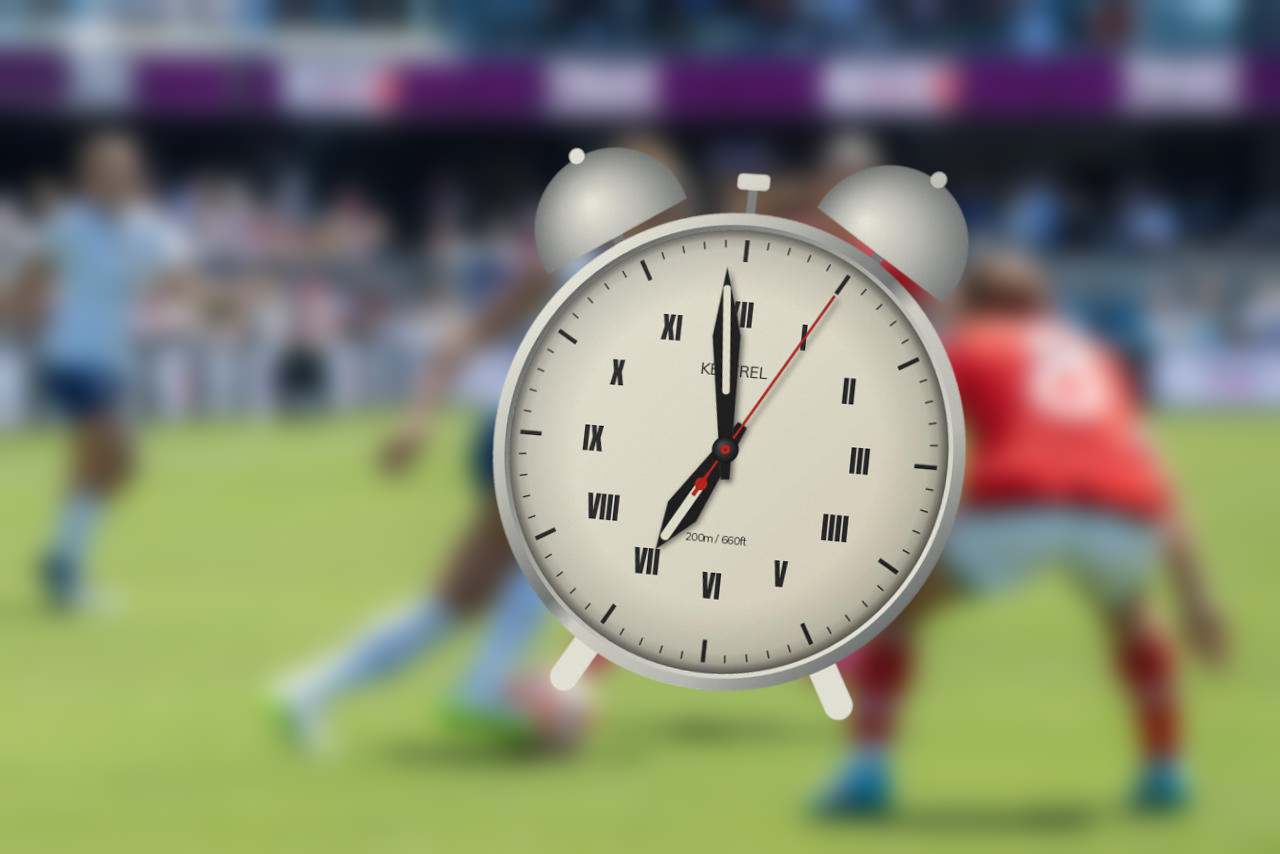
**6:59:05**
